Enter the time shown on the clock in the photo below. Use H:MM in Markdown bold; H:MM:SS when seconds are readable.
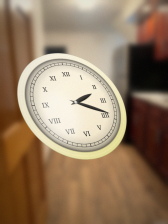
**2:19**
